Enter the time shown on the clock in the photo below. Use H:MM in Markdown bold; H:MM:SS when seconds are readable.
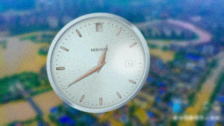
**12:40**
